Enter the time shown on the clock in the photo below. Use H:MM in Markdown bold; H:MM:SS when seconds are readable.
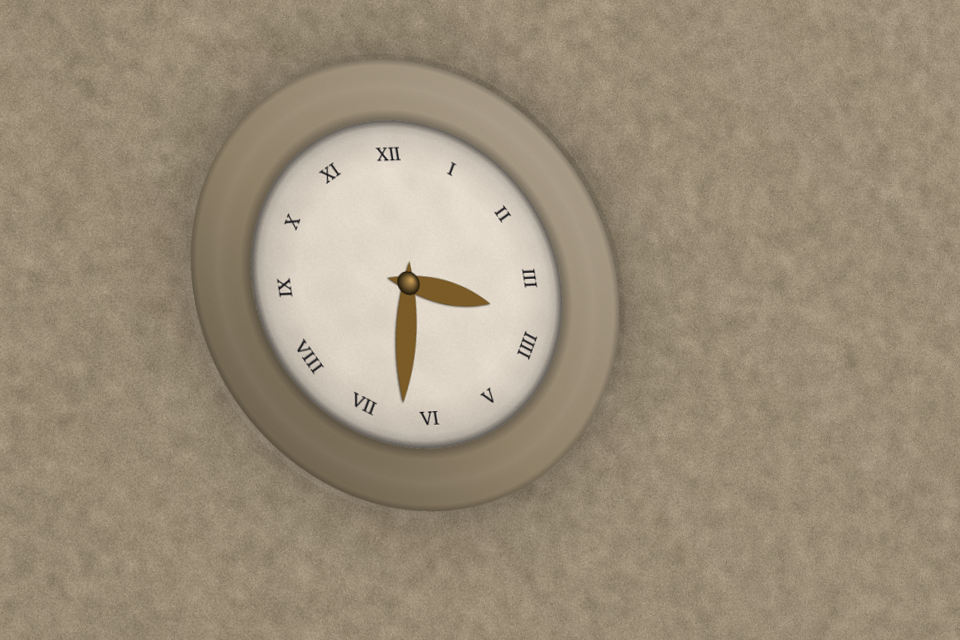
**3:32**
